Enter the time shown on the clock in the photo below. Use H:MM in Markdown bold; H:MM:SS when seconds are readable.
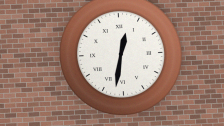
**12:32**
